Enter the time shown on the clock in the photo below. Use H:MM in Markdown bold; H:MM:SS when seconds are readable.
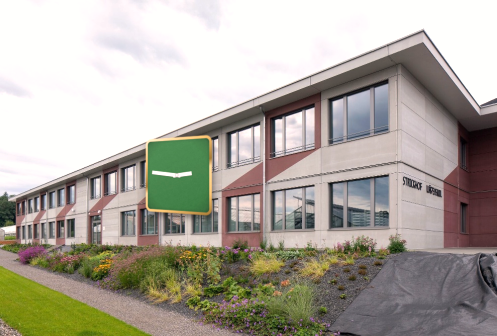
**2:46**
